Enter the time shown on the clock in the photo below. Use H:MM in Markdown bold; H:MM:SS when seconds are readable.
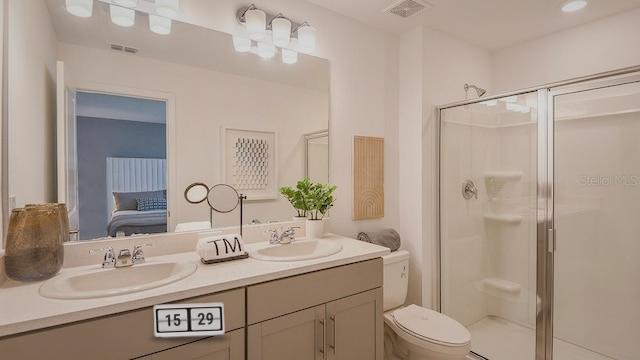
**15:29**
